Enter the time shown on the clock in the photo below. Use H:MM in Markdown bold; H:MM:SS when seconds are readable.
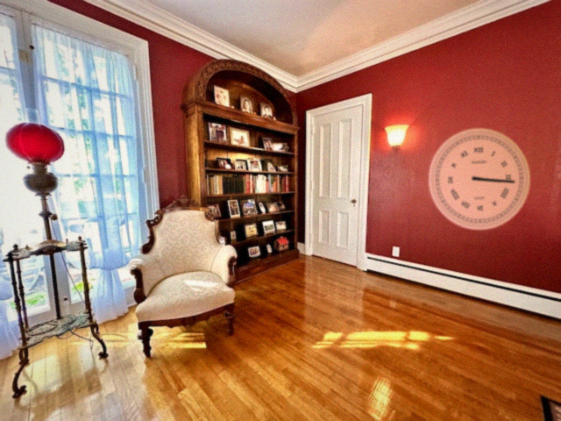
**3:16**
